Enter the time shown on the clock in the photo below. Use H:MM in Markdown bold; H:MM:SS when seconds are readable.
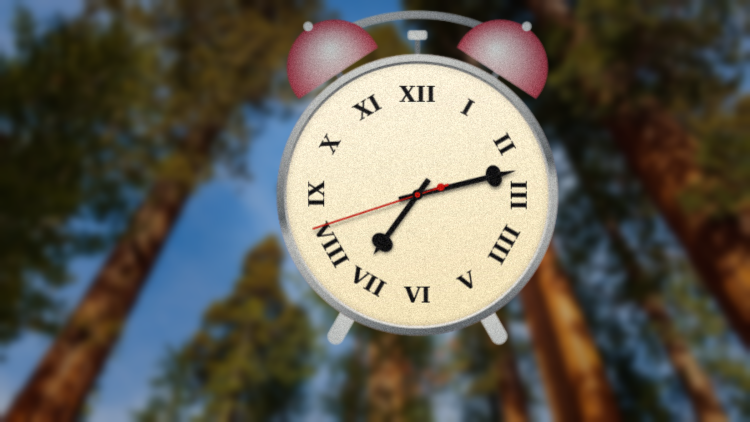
**7:12:42**
